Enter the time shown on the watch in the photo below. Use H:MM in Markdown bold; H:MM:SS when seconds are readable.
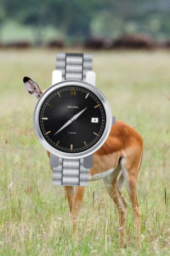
**1:38**
